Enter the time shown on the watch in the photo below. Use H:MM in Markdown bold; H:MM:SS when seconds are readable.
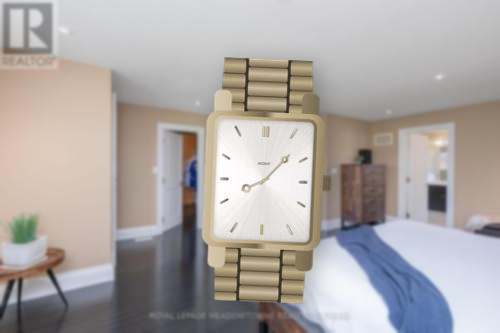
**8:07**
